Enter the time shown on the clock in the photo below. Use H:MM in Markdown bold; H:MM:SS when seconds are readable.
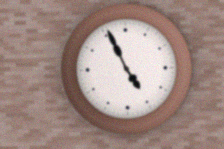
**4:56**
